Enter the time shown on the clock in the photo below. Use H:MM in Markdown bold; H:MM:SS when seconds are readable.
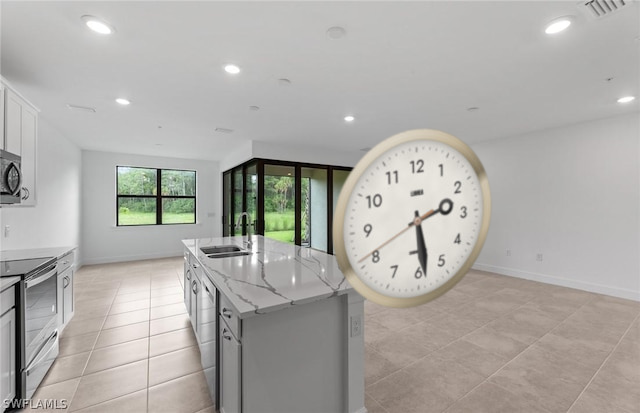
**2:28:41**
